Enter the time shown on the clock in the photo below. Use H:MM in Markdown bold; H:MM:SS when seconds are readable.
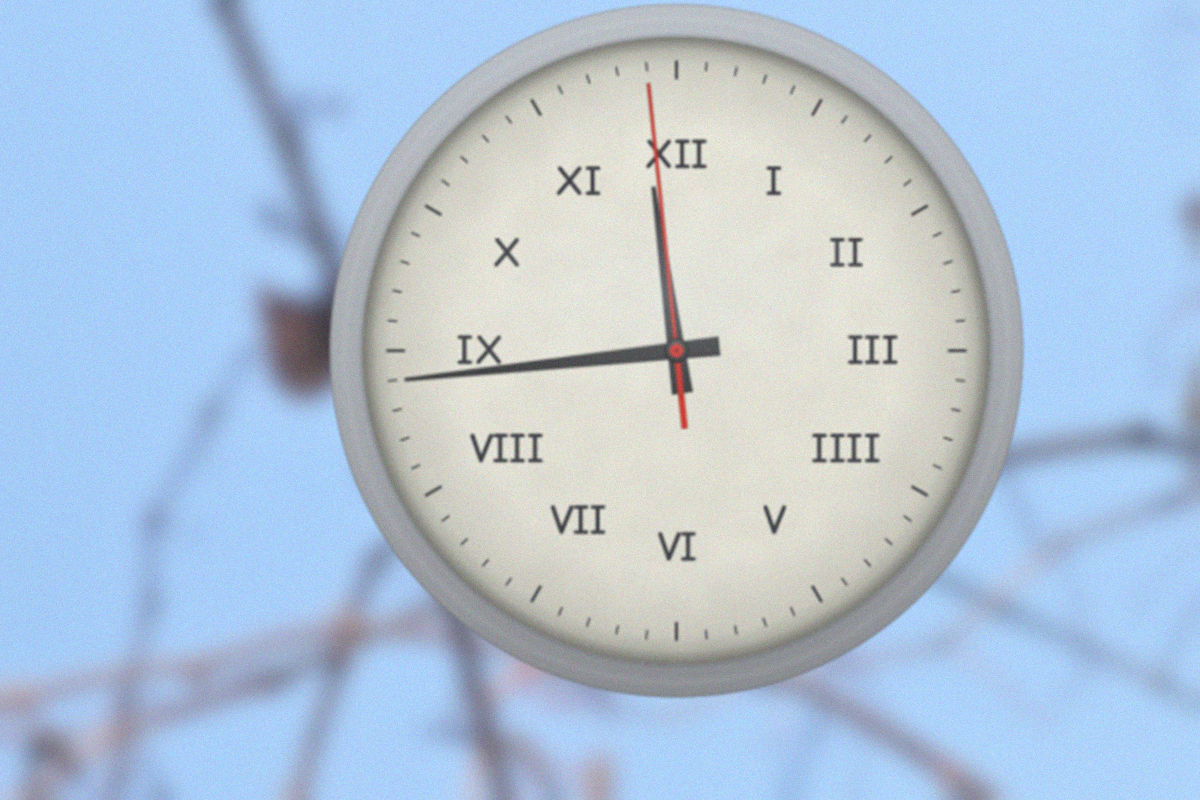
**11:43:59**
